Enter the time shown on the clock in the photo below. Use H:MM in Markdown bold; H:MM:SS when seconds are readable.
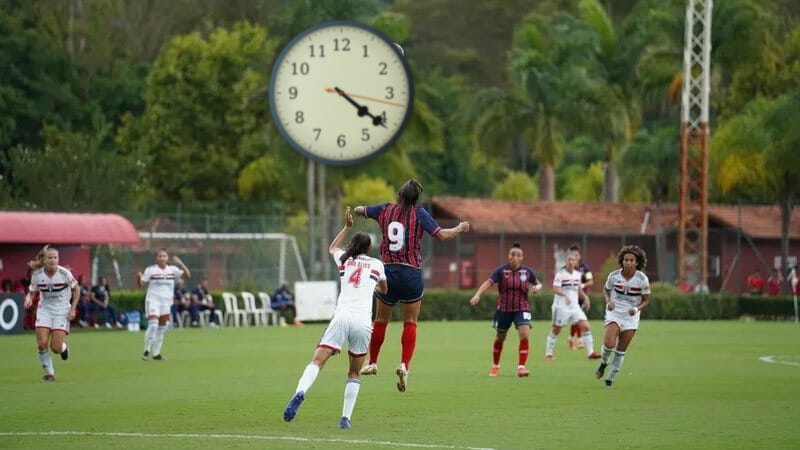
**4:21:17**
